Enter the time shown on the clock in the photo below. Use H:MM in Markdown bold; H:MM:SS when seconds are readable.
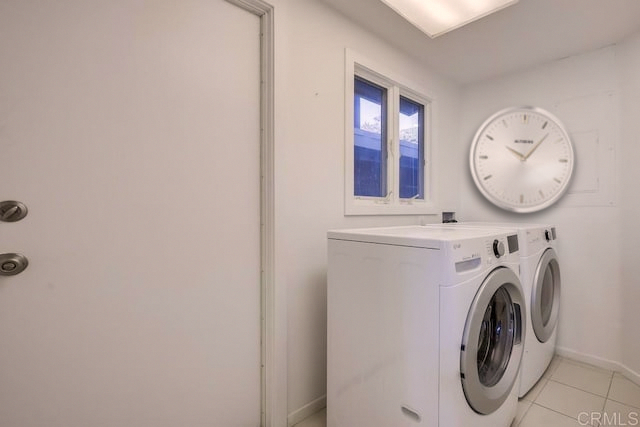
**10:07**
